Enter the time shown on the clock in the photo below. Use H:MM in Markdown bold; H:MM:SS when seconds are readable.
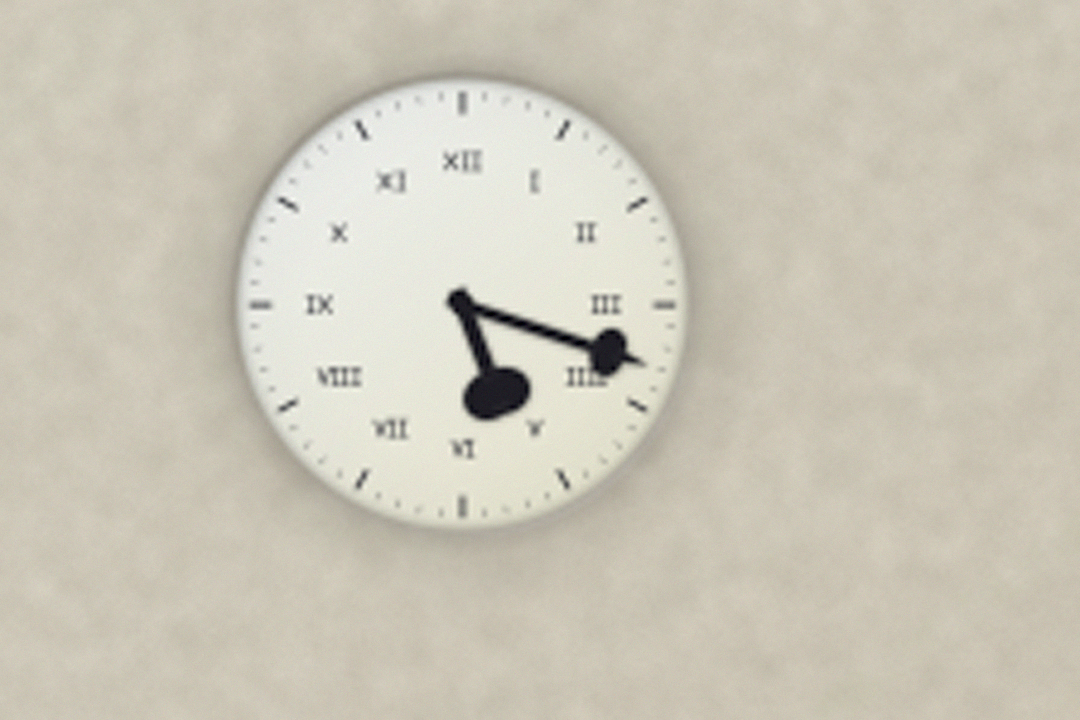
**5:18**
